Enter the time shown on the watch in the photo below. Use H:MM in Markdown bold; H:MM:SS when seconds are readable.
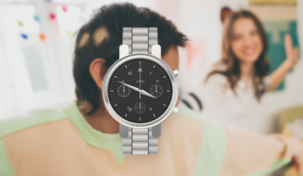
**3:49**
